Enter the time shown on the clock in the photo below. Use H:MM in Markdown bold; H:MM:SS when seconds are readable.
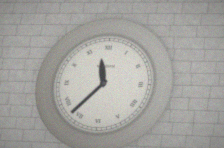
**11:37**
